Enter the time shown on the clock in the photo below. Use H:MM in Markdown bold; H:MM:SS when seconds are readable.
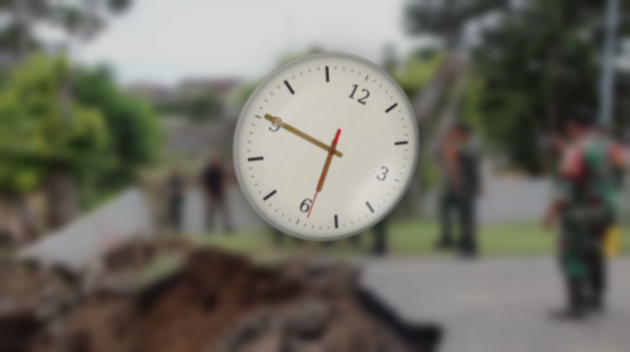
**5:45:29**
